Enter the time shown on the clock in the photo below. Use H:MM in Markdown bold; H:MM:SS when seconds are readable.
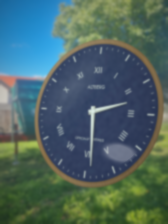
**2:29**
